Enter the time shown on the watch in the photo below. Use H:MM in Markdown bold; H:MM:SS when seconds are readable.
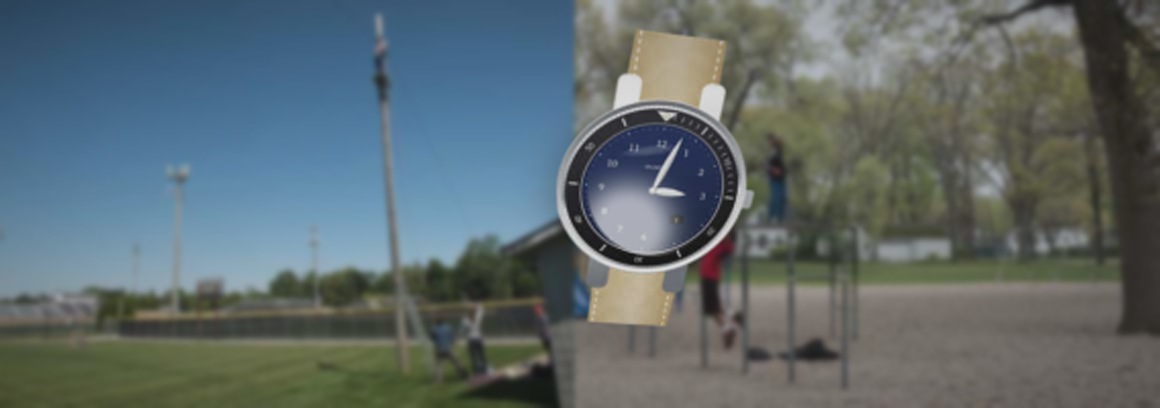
**3:03**
